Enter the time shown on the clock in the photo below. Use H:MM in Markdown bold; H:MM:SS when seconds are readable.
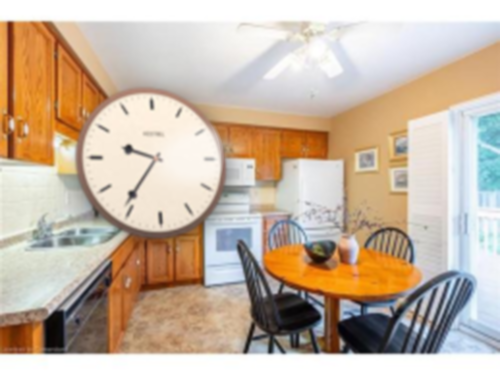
**9:36**
